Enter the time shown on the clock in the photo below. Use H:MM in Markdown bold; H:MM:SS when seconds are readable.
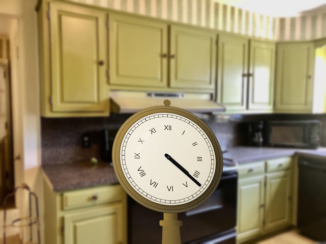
**4:22**
